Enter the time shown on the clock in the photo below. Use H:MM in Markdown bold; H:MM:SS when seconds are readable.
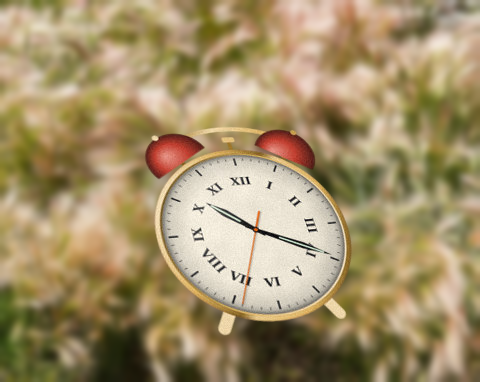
**10:19:34**
